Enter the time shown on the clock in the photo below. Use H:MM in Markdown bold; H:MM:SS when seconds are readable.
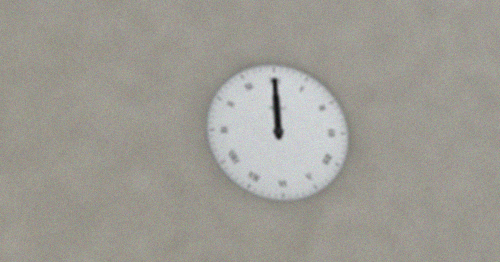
**12:00**
